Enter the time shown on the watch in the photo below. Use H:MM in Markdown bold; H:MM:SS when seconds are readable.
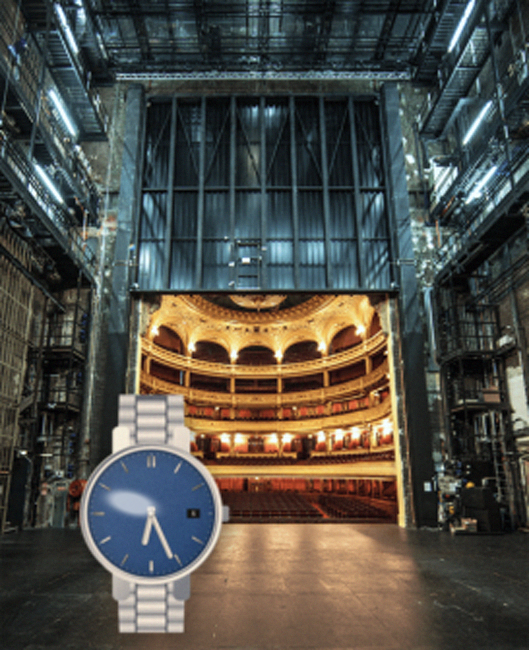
**6:26**
